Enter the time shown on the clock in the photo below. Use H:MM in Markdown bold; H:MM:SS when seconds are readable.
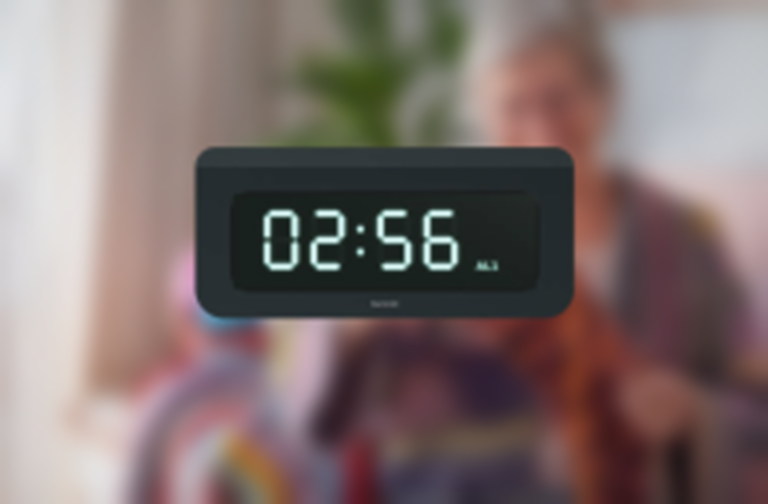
**2:56**
